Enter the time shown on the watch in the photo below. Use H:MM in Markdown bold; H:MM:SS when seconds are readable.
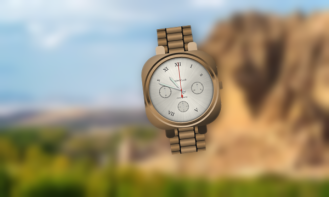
**10:49**
